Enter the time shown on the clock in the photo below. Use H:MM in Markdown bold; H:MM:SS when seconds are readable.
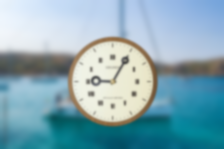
**9:05**
